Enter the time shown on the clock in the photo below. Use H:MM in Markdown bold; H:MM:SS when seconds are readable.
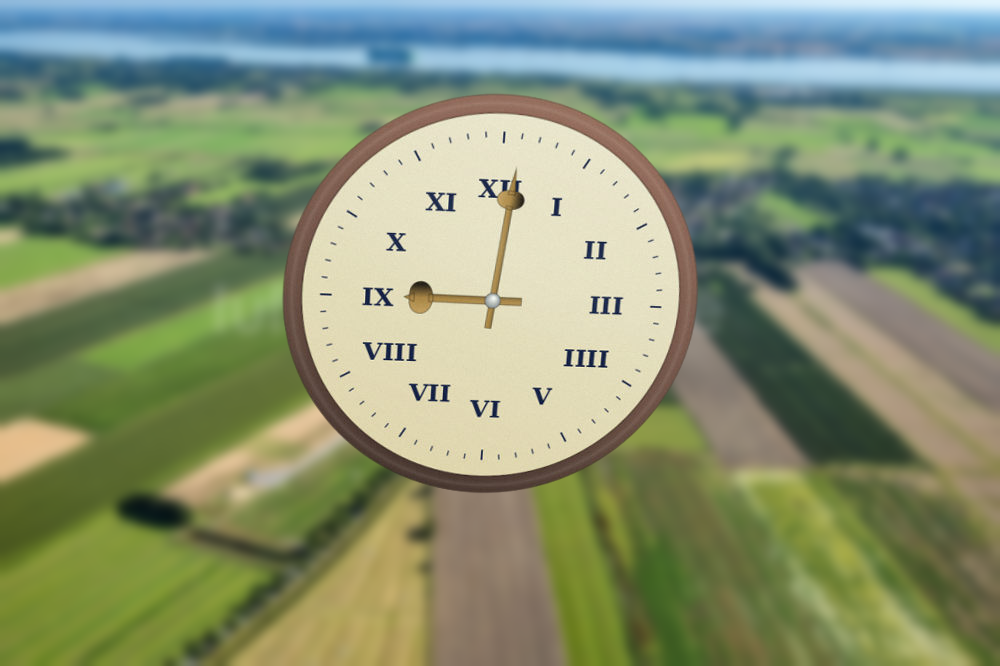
**9:01**
